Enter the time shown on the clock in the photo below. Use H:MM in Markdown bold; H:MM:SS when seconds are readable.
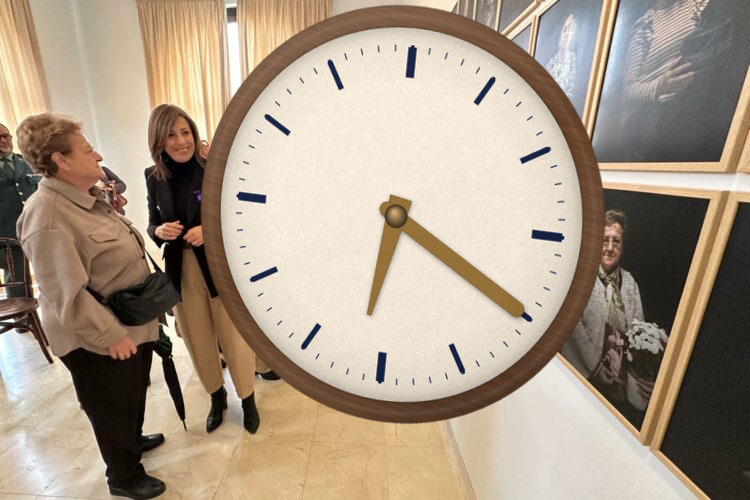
**6:20**
